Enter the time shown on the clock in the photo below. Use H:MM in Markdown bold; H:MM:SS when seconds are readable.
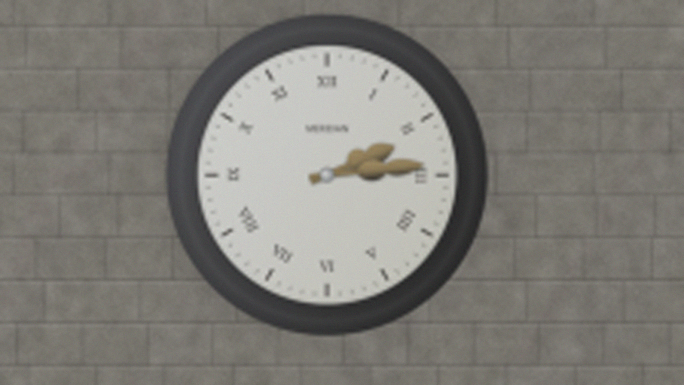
**2:14**
